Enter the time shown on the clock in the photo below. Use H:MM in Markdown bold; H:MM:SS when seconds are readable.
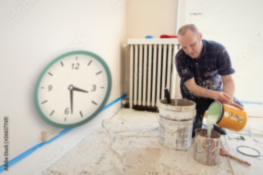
**3:28**
